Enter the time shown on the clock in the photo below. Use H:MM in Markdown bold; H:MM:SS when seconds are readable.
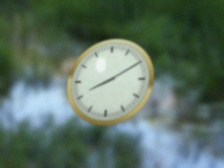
**8:10**
